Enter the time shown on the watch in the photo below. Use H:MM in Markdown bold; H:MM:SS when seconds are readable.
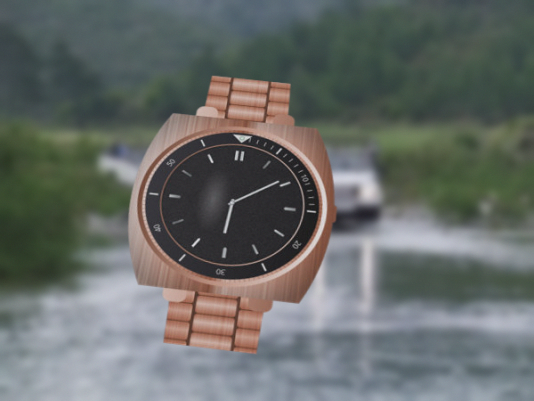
**6:09**
